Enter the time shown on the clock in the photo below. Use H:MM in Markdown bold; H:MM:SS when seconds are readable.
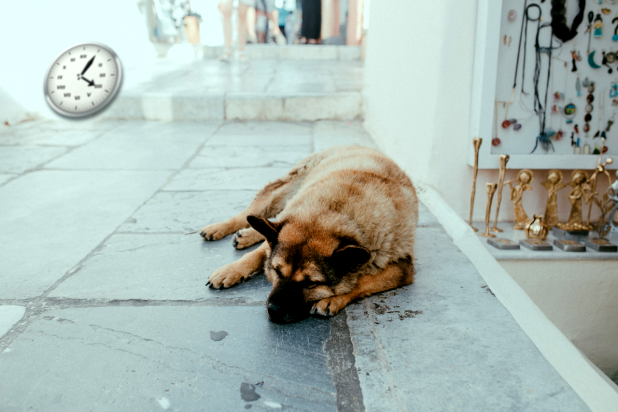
**4:05**
